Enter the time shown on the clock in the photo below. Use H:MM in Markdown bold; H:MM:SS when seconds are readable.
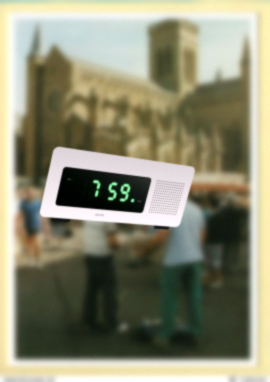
**7:59**
